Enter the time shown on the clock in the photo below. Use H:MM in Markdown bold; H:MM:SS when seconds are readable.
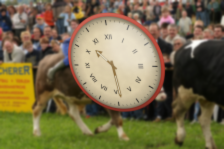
**10:29**
